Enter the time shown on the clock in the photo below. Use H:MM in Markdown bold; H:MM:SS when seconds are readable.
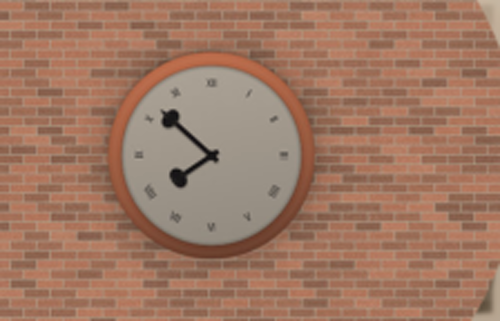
**7:52**
